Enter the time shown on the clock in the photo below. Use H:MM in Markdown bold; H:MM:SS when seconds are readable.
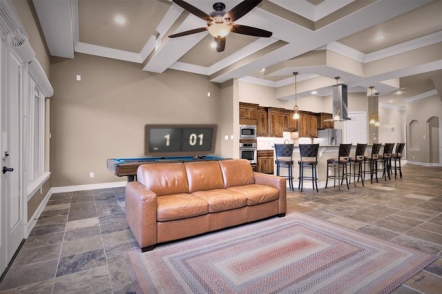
**1:01**
